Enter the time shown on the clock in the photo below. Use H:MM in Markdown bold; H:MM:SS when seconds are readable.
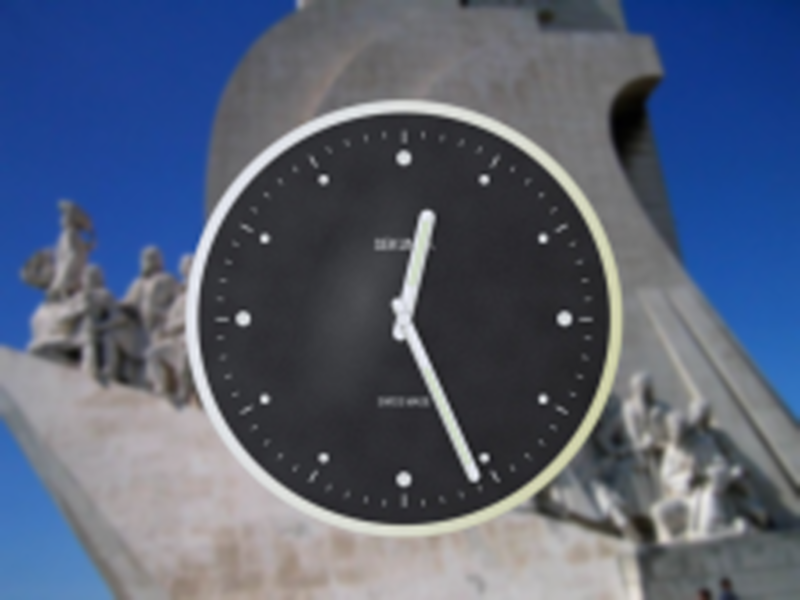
**12:26**
